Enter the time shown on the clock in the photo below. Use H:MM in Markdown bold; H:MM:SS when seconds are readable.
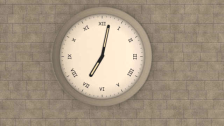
**7:02**
